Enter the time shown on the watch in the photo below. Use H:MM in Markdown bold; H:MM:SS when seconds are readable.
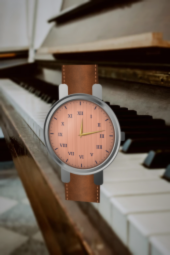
**12:13**
